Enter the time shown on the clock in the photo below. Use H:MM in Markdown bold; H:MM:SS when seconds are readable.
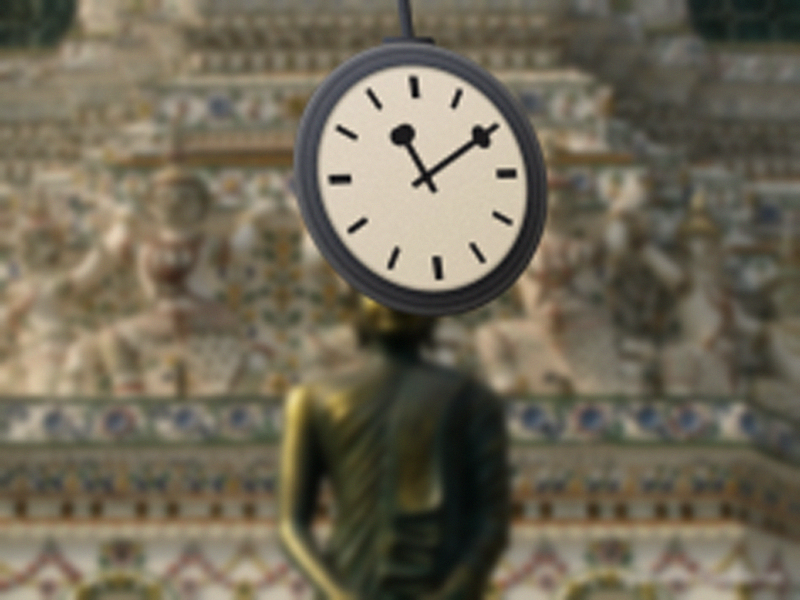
**11:10**
